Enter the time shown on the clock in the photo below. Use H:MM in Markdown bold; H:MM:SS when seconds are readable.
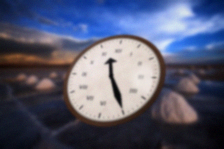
**11:25**
